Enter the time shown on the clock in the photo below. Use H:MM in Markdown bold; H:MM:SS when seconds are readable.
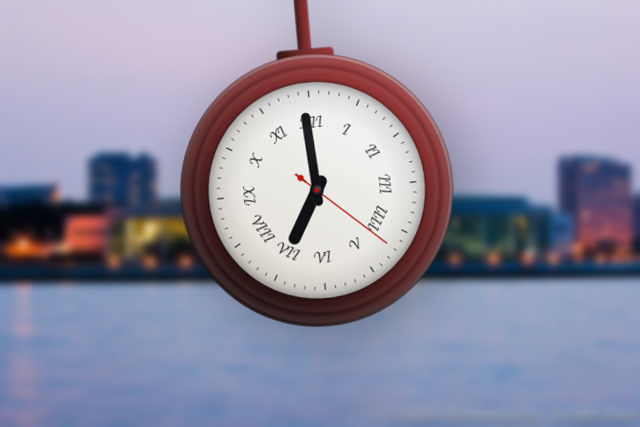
**6:59:22**
